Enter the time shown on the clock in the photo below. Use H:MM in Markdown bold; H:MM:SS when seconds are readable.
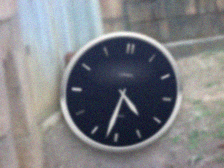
**4:32**
